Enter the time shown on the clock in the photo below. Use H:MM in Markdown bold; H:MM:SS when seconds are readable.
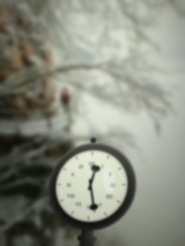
**12:28**
